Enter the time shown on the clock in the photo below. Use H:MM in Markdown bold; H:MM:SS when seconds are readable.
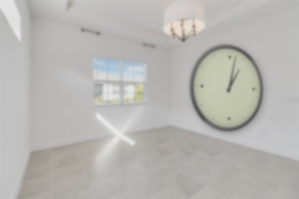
**1:02**
